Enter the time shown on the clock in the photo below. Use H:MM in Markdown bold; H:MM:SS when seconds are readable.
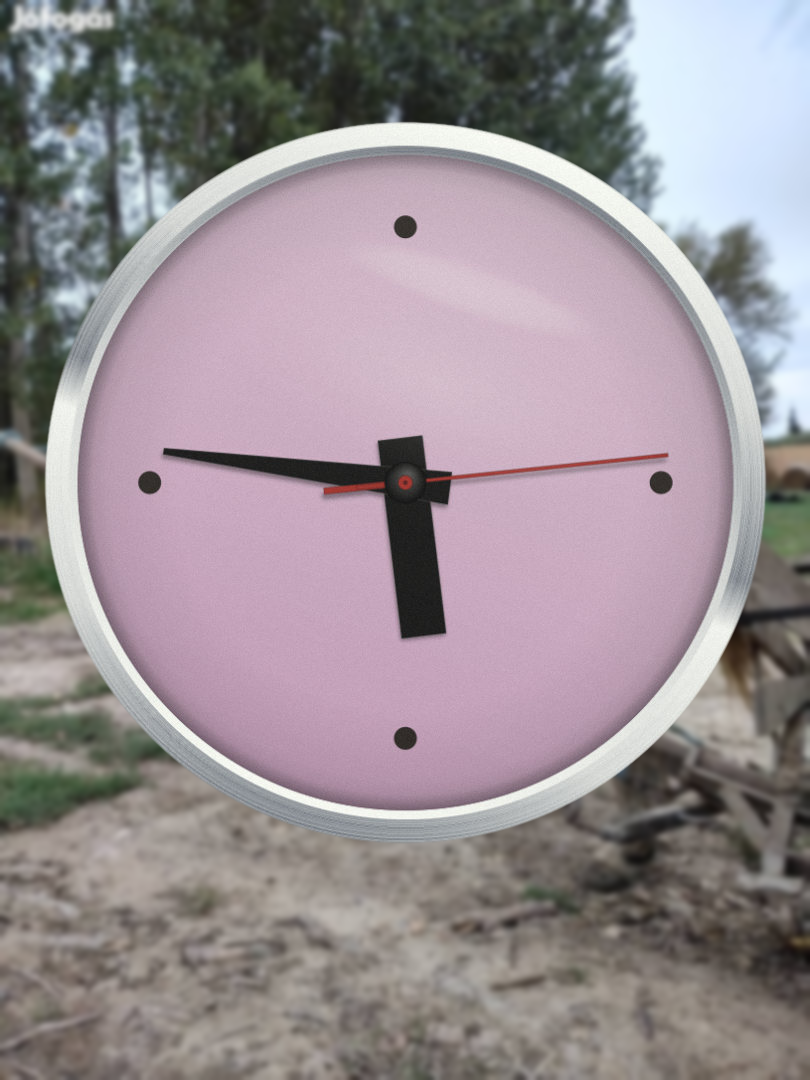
**5:46:14**
